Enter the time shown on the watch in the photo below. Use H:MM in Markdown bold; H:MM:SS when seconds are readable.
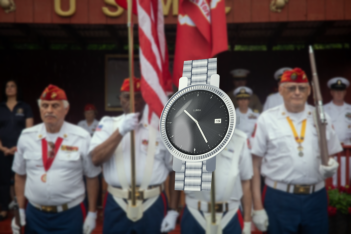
**10:25**
